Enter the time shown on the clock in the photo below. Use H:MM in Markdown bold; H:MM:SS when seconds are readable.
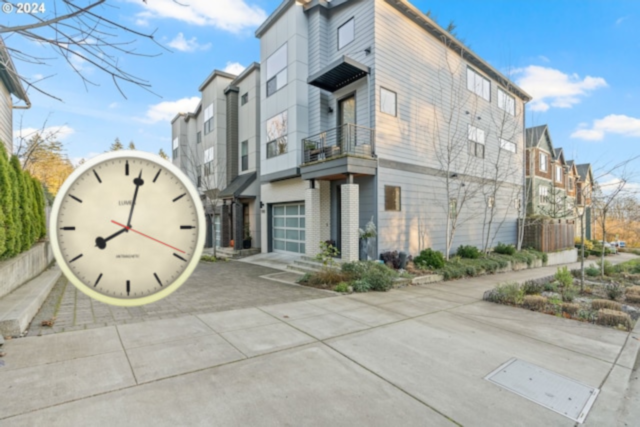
**8:02:19**
